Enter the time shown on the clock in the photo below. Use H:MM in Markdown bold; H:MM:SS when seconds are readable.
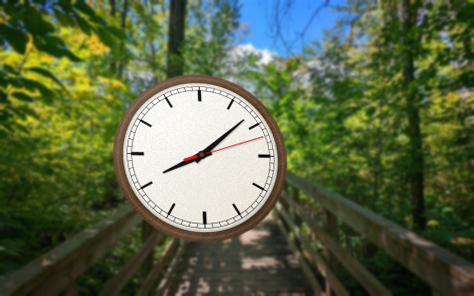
**8:08:12**
